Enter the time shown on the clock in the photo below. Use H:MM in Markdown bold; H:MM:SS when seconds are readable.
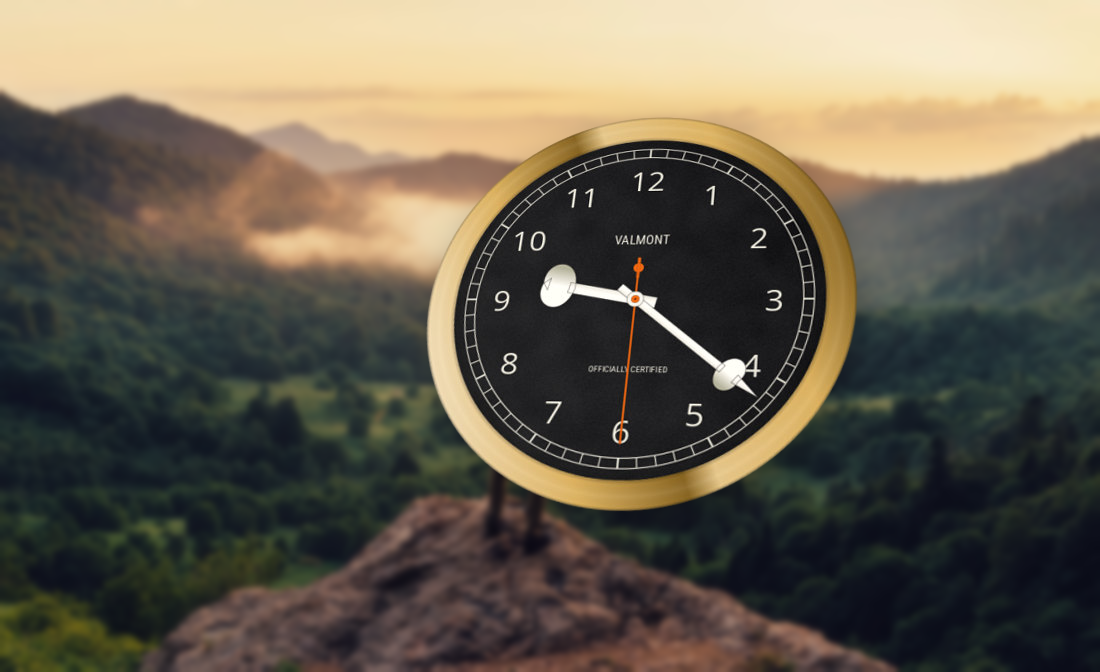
**9:21:30**
